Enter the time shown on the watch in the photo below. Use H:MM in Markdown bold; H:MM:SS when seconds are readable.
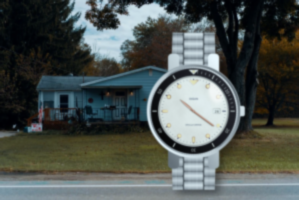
**10:21**
